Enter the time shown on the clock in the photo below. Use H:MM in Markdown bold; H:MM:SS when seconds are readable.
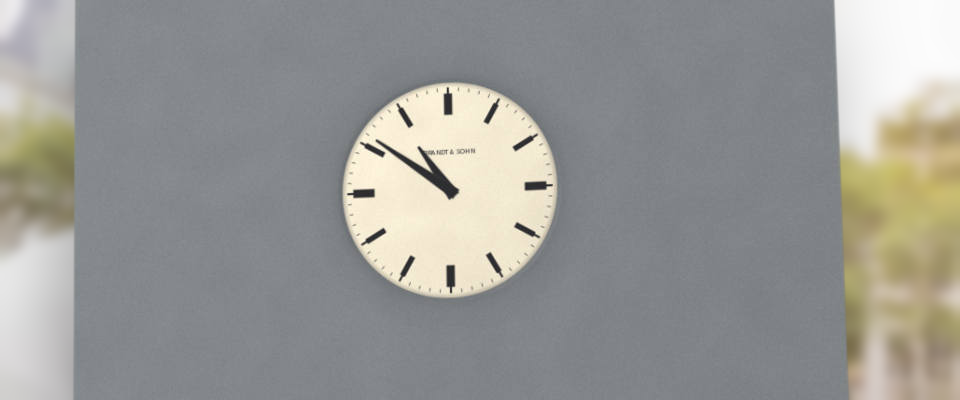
**10:51**
